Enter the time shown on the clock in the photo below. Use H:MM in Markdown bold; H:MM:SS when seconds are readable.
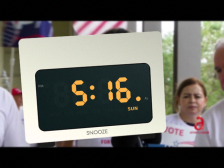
**5:16**
